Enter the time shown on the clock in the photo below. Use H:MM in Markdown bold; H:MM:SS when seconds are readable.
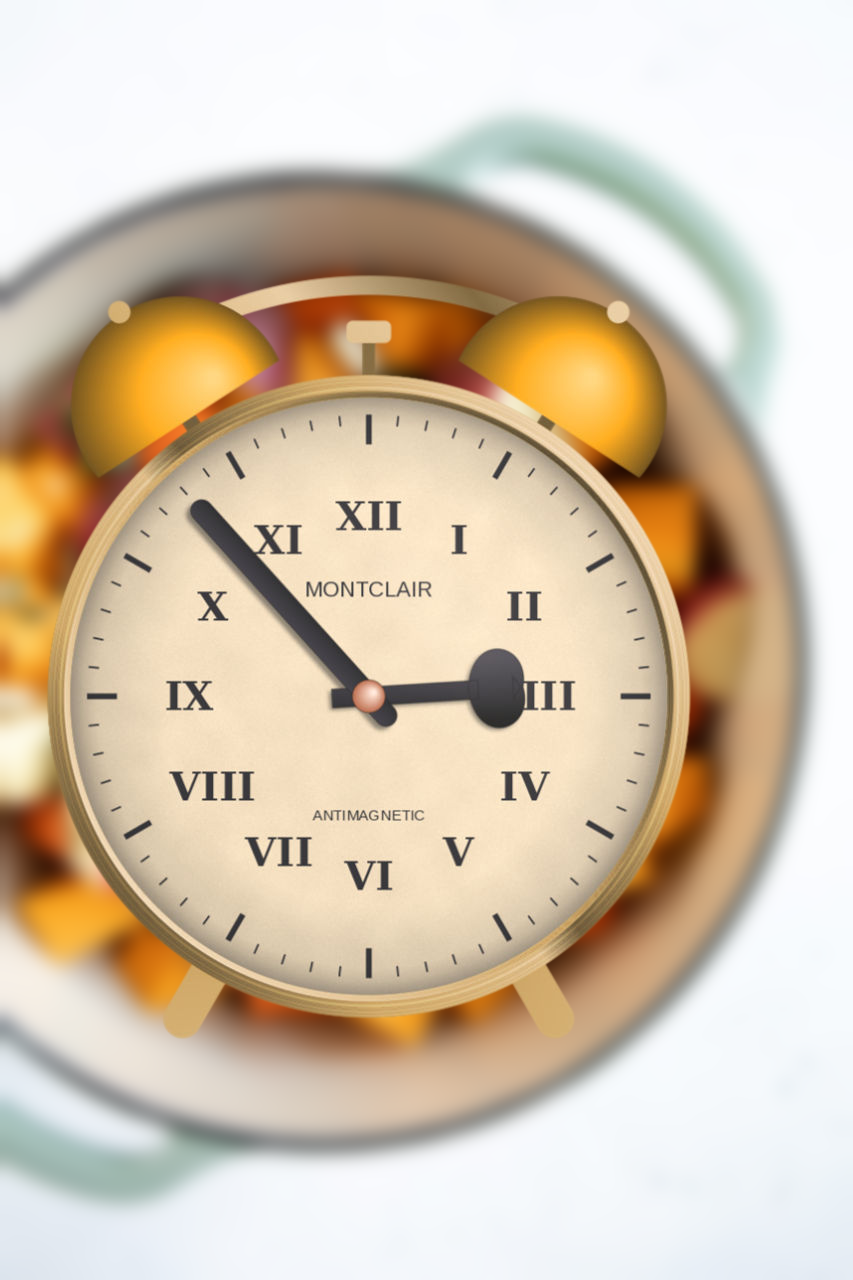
**2:53**
